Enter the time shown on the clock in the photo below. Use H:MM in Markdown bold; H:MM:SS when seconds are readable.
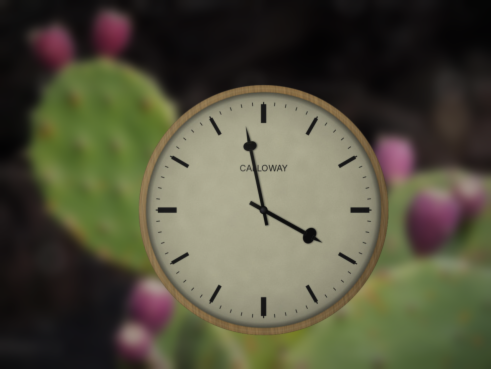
**3:58**
